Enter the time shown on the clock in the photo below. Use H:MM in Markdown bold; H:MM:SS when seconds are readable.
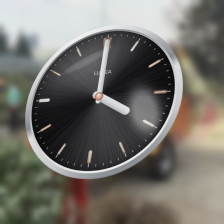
**4:00**
